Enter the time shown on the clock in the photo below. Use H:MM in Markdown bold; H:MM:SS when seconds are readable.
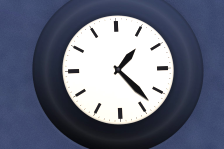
**1:23**
